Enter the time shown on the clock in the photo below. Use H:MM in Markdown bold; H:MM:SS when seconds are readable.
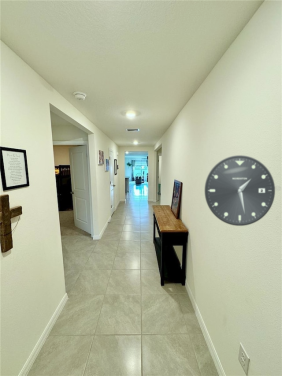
**1:28**
